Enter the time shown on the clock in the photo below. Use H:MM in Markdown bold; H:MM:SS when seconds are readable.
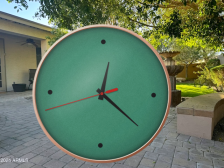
**12:21:42**
